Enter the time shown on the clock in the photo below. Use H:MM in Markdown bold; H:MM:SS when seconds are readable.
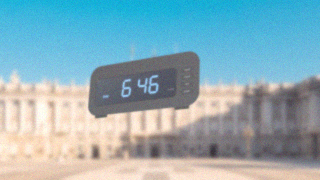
**6:46**
